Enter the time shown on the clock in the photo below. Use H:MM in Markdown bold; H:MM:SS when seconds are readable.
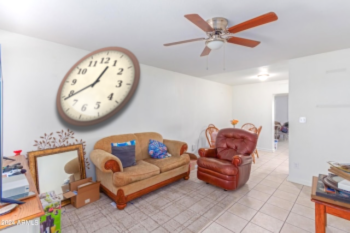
**12:39**
